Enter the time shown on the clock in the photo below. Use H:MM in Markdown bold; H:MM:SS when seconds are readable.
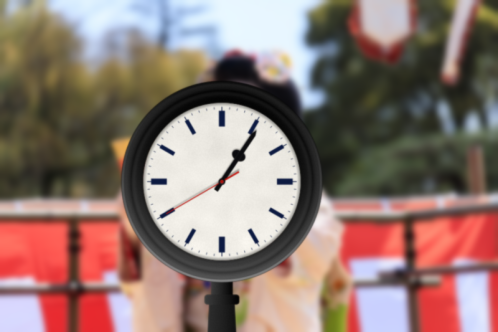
**1:05:40**
